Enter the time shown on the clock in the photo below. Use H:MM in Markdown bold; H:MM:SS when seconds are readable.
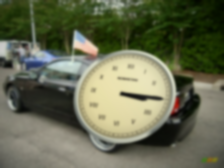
**3:15**
